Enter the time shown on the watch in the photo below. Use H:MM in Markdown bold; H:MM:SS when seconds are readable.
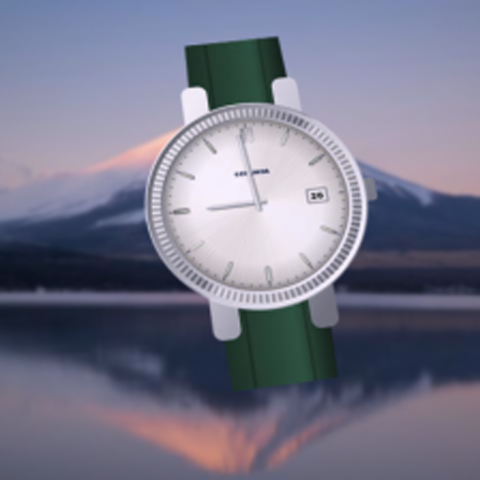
**8:59**
